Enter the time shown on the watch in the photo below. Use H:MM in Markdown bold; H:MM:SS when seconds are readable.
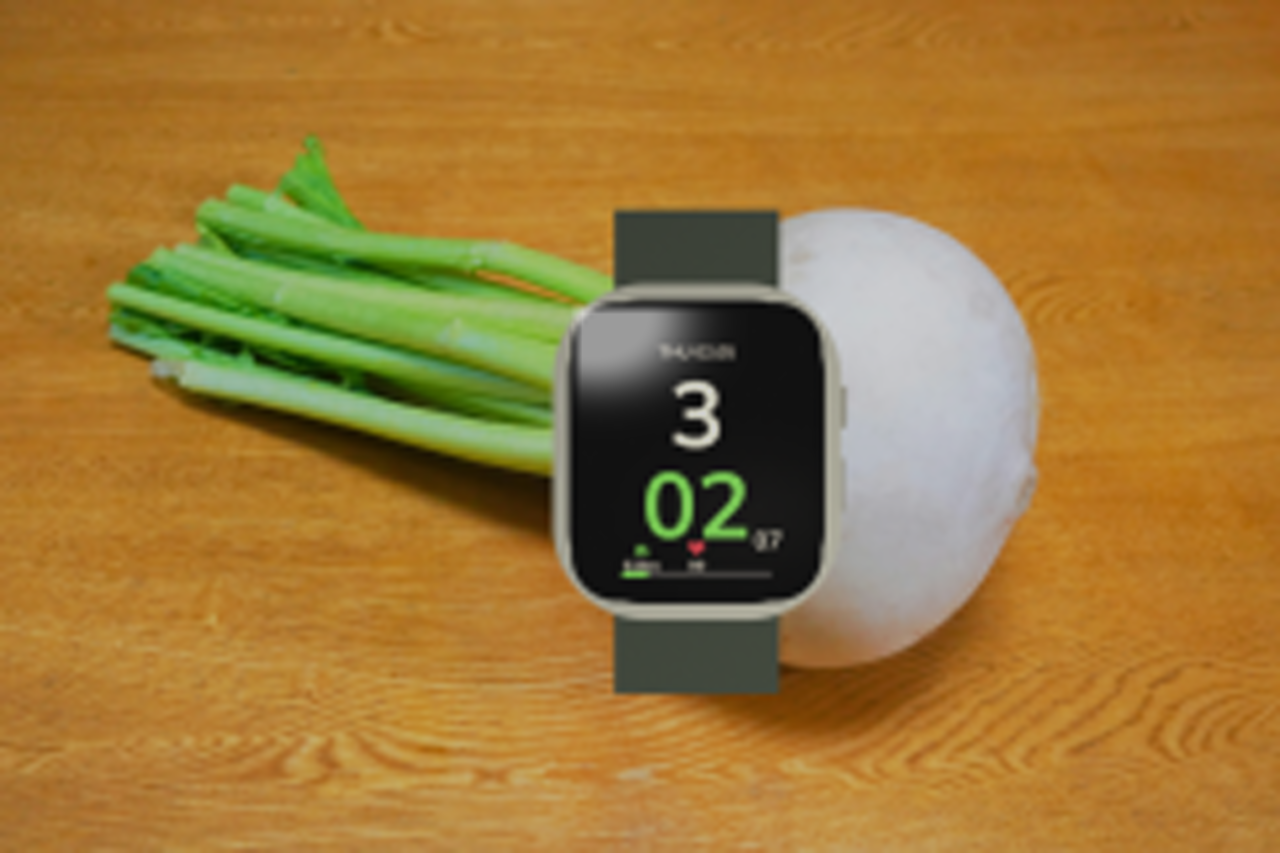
**3:02**
